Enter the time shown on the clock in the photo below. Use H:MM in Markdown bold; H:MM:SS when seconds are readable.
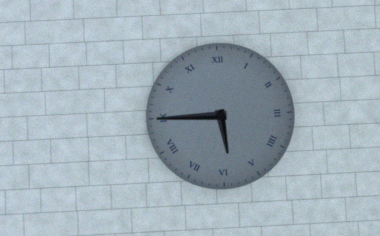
**5:45**
